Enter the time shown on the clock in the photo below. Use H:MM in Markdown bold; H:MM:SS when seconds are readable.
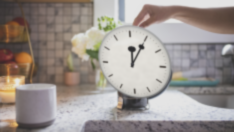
**12:05**
